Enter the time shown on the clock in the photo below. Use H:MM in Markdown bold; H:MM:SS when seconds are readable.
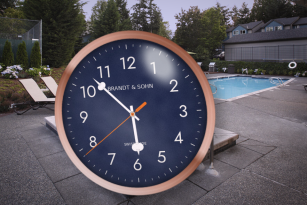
**5:52:39**
